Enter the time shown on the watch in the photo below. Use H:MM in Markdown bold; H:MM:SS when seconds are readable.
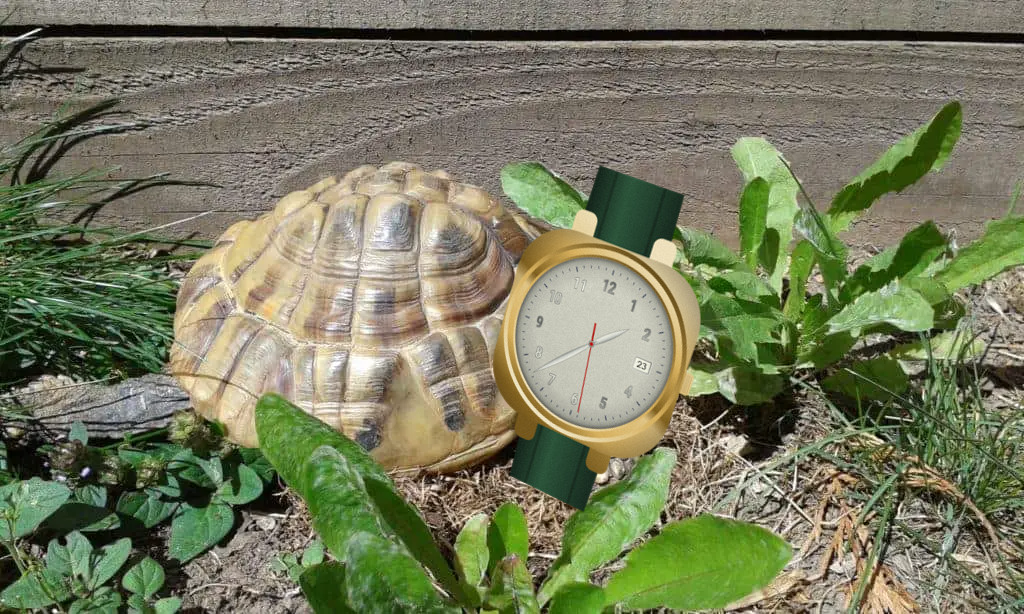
**1:37:29**
